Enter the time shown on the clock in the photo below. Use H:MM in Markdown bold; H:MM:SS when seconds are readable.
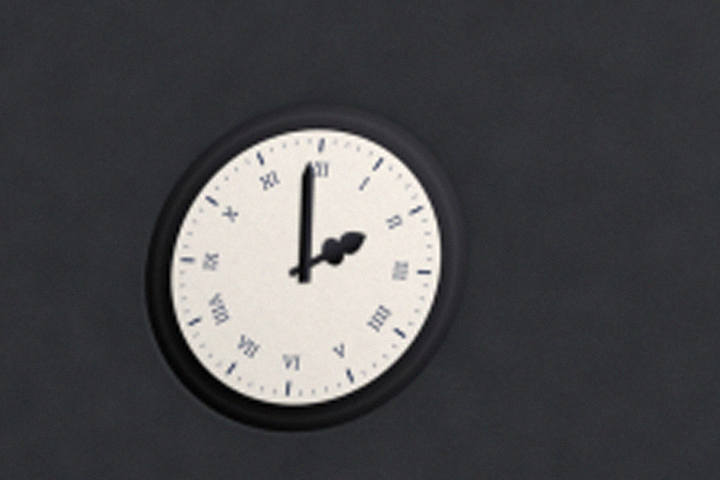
**1:59**
